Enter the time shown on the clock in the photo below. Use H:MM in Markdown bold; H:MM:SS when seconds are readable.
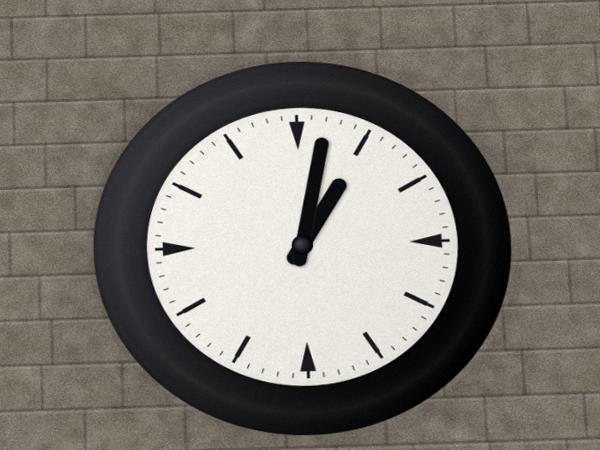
**1:02**
